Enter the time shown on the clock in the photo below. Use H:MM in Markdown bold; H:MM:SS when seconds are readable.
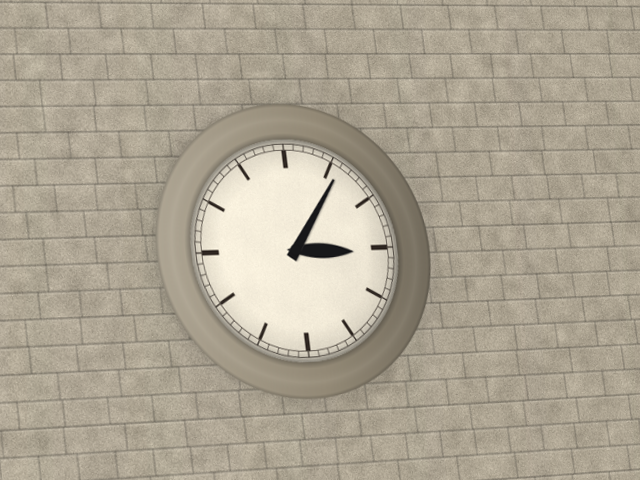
**3:06**
